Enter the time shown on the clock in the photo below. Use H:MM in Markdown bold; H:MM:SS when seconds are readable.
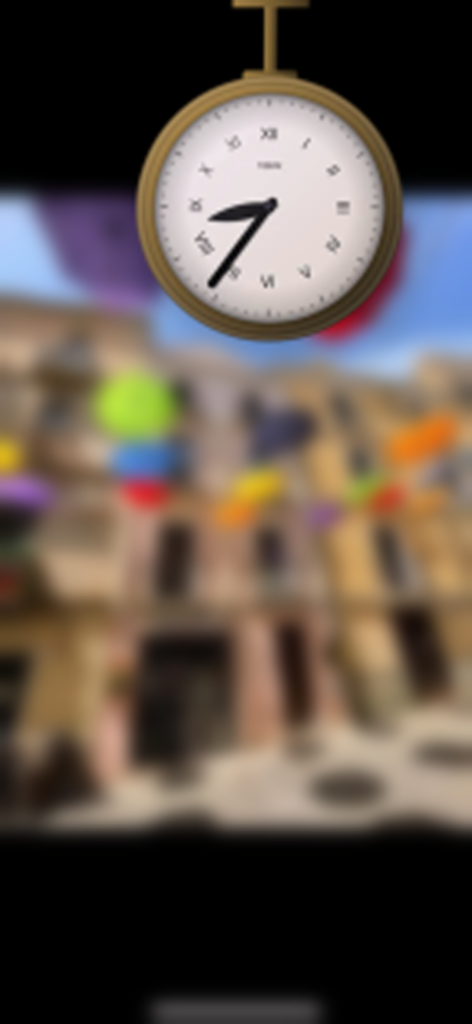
**8:36**
